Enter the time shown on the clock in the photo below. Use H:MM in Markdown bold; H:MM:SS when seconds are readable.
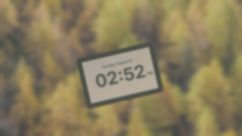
**2:52**
